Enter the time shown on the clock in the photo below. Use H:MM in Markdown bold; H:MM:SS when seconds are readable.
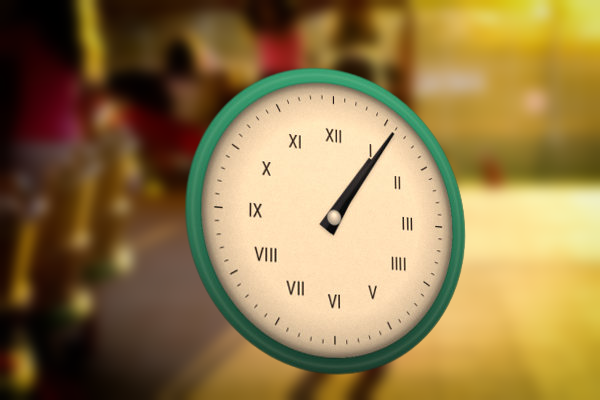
**1:06**
